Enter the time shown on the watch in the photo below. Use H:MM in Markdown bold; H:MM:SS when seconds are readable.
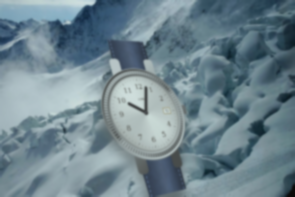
**10:03**
